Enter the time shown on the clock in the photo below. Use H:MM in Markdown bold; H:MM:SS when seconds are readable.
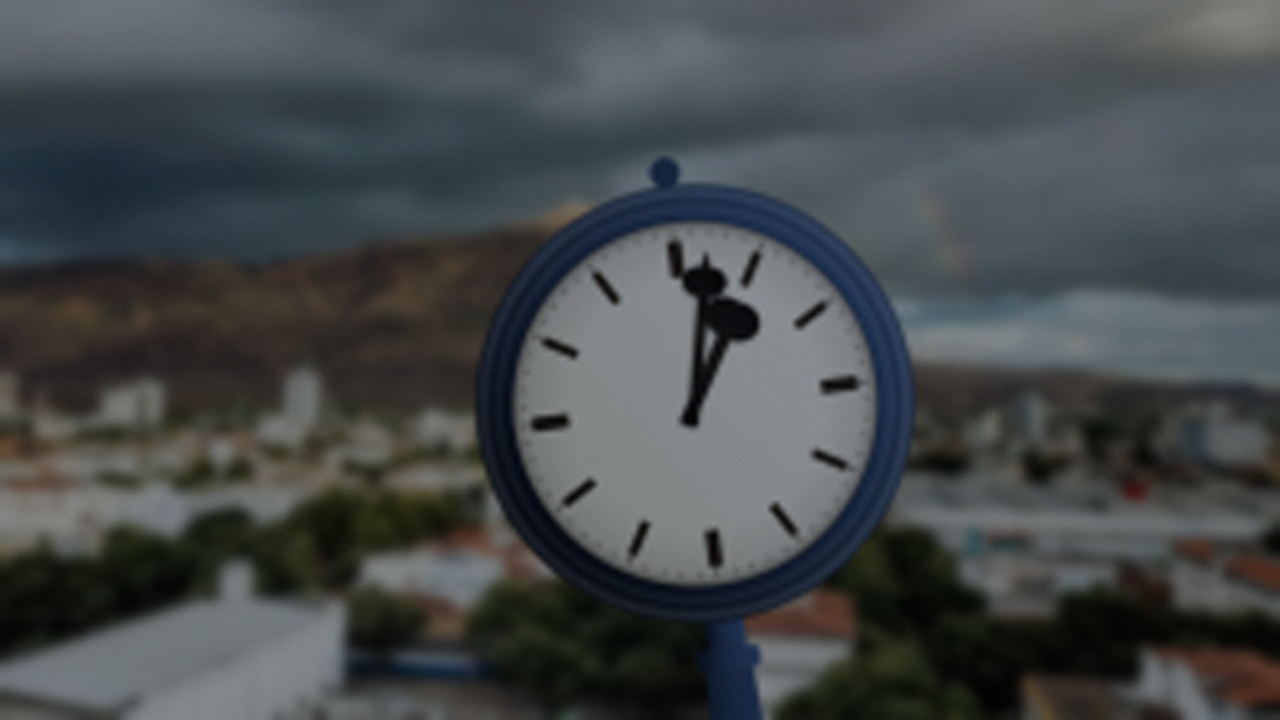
**1:02**
